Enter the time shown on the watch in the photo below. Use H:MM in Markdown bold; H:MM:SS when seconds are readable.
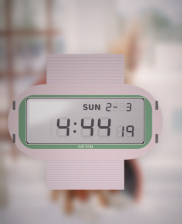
**4:44:19**
